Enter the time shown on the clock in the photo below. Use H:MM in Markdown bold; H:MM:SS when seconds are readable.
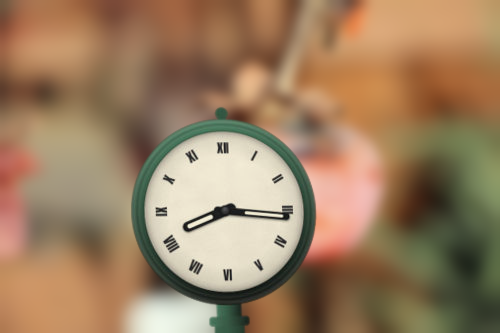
**8:16**
